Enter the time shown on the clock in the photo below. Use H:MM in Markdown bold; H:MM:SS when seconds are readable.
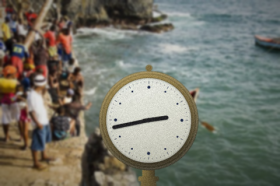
**2:43**
